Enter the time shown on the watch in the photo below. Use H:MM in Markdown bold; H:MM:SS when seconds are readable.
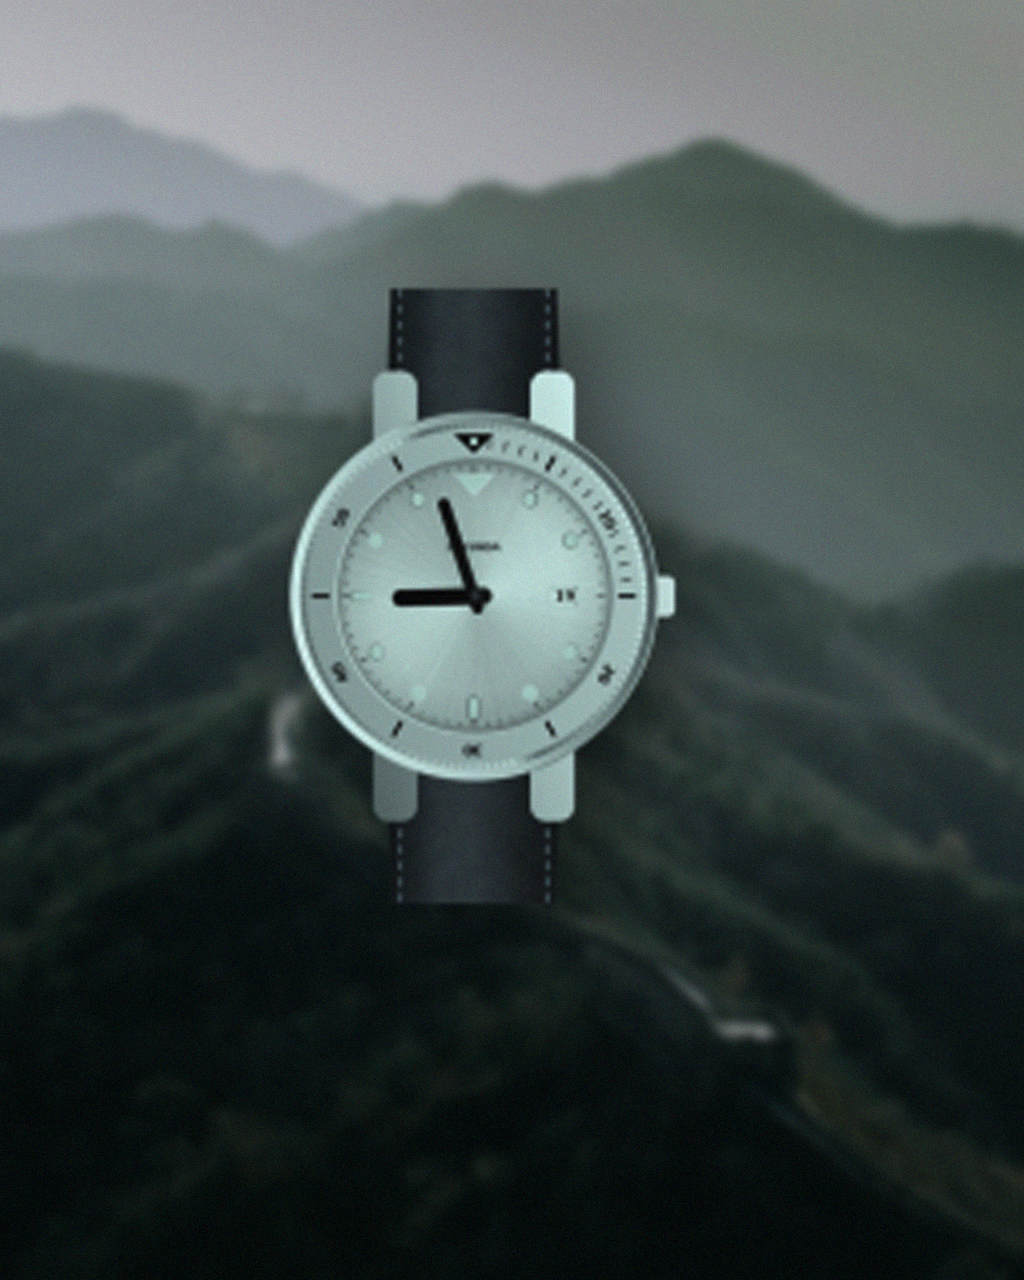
**8:57**
